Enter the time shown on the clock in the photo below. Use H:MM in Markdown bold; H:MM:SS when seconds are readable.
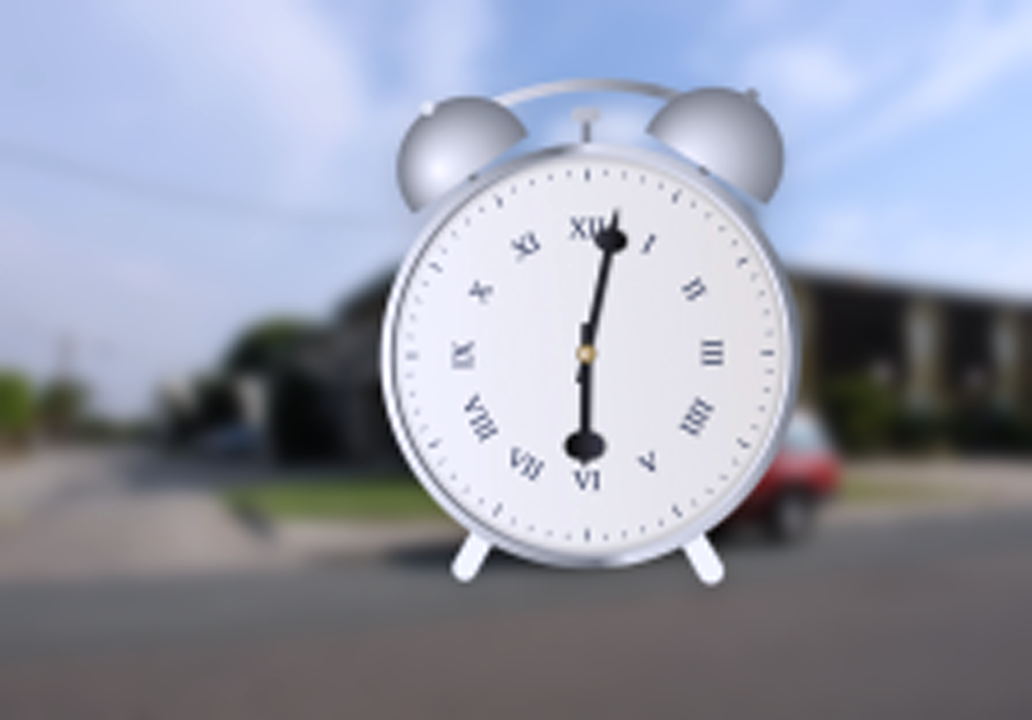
**6:02**
